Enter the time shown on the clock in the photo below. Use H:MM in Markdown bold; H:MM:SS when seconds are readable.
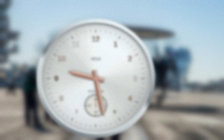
**9:28**
